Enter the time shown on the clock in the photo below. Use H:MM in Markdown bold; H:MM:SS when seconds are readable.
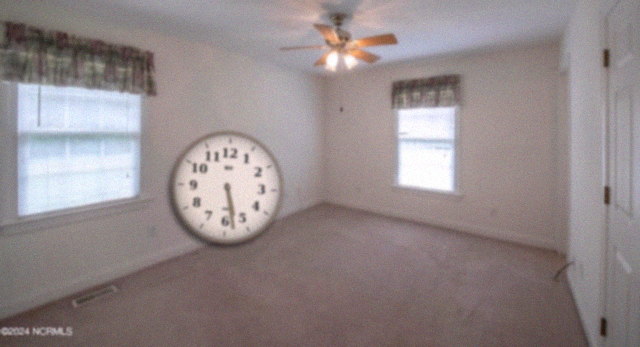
**5:28**
